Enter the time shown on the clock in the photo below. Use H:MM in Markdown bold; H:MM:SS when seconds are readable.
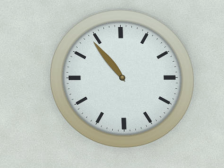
**10:54**
